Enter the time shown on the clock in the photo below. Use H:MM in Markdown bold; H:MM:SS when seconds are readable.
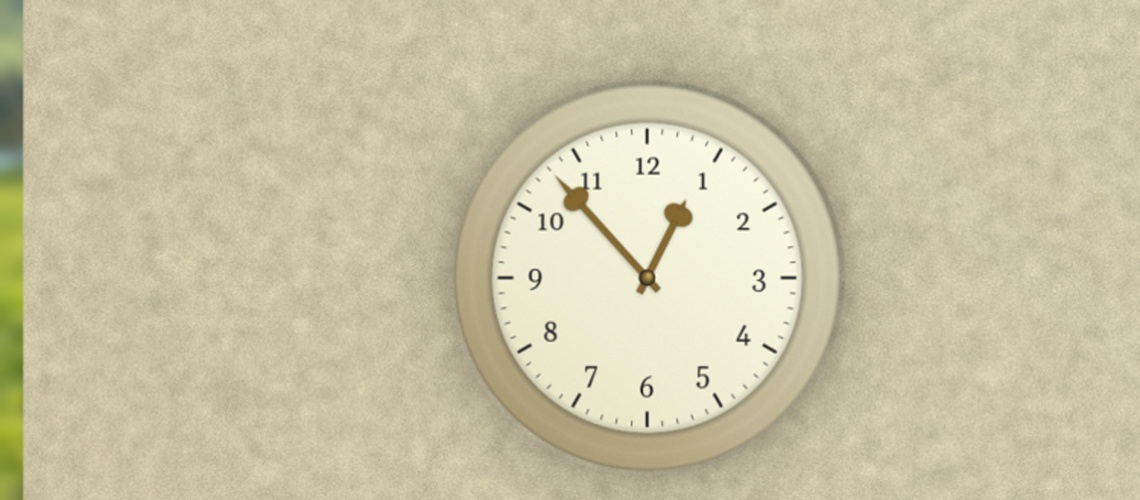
**12:53**
